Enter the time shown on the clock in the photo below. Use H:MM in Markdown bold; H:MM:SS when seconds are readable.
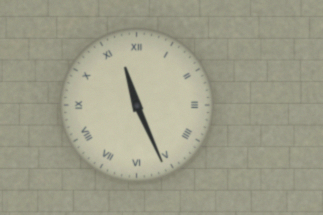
**11:26**
